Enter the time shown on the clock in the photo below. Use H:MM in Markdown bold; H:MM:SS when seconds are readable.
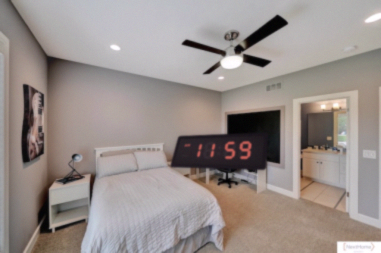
**11:59**
